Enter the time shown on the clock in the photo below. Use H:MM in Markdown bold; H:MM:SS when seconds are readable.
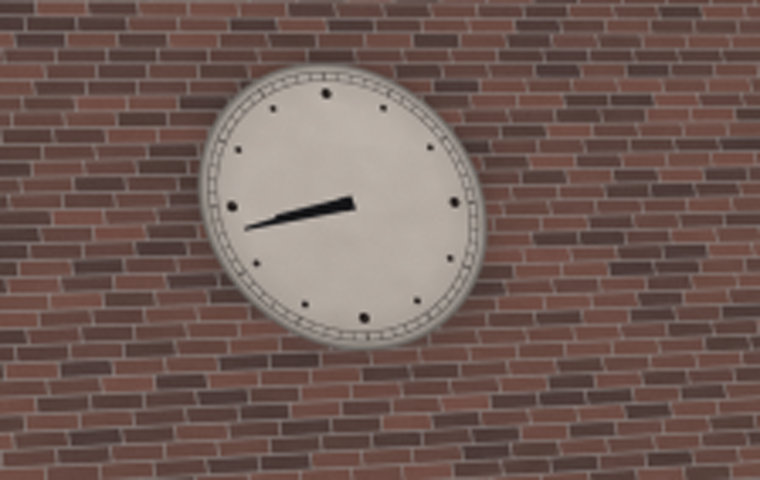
**8:43**
